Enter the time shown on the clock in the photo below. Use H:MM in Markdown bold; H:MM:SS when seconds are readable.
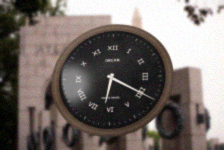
**6:20**
